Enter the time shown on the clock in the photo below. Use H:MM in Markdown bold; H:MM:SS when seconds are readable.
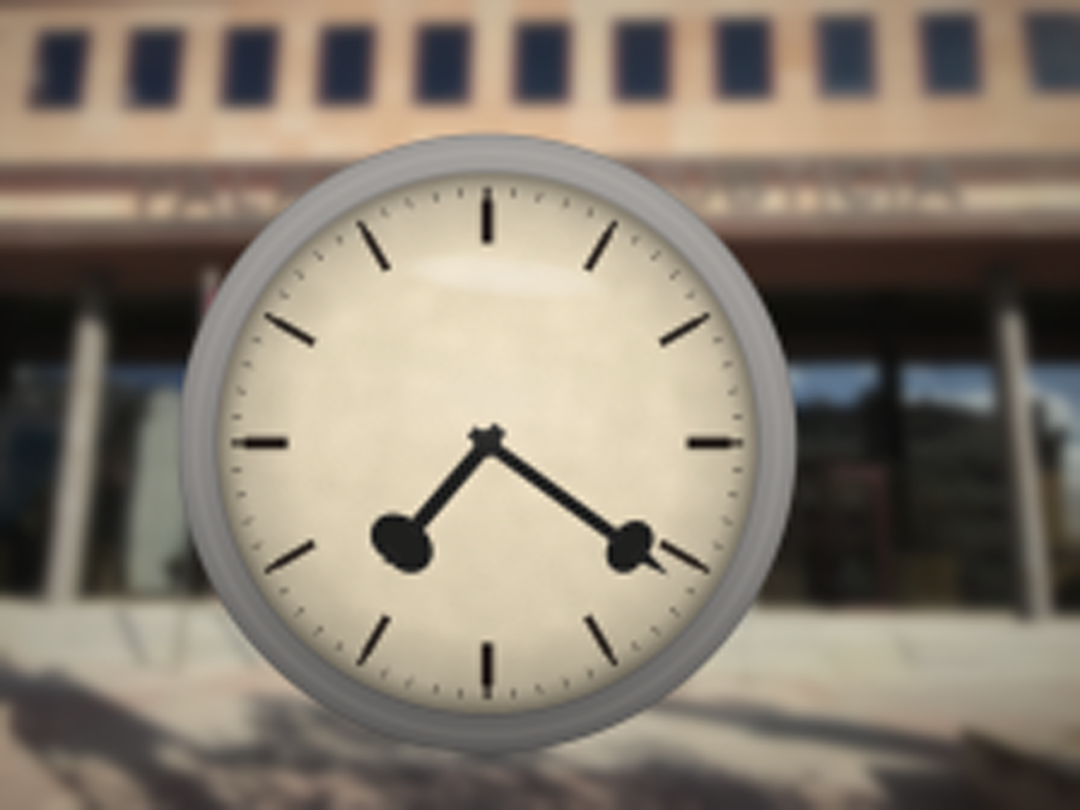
**7:21**
